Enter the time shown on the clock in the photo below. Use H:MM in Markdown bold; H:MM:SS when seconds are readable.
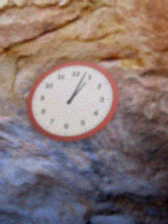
**1:03**
